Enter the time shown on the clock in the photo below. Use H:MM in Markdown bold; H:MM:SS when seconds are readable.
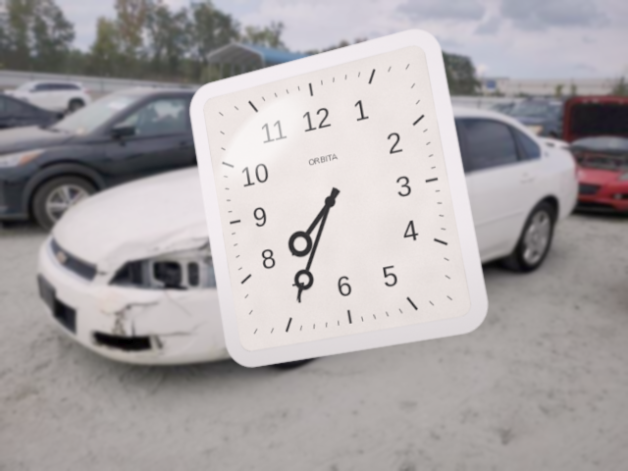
**7:35**
